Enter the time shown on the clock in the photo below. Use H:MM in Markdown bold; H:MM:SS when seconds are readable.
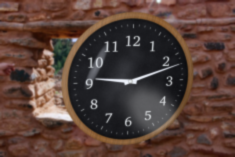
**9:12**
